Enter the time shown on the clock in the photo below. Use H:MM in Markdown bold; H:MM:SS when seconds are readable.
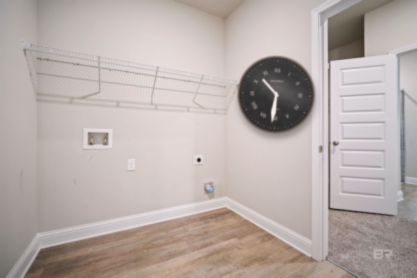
**10:31**
